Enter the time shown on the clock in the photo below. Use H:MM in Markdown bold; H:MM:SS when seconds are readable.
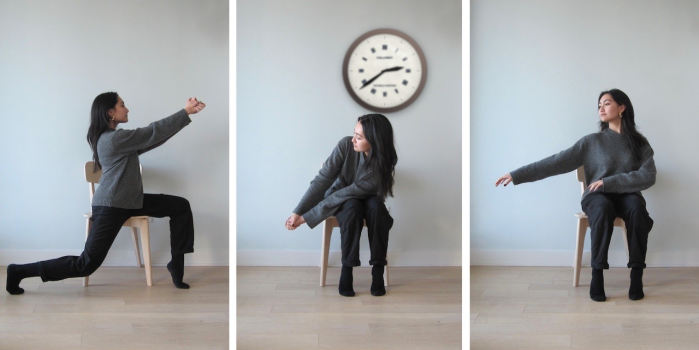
**2:39**
